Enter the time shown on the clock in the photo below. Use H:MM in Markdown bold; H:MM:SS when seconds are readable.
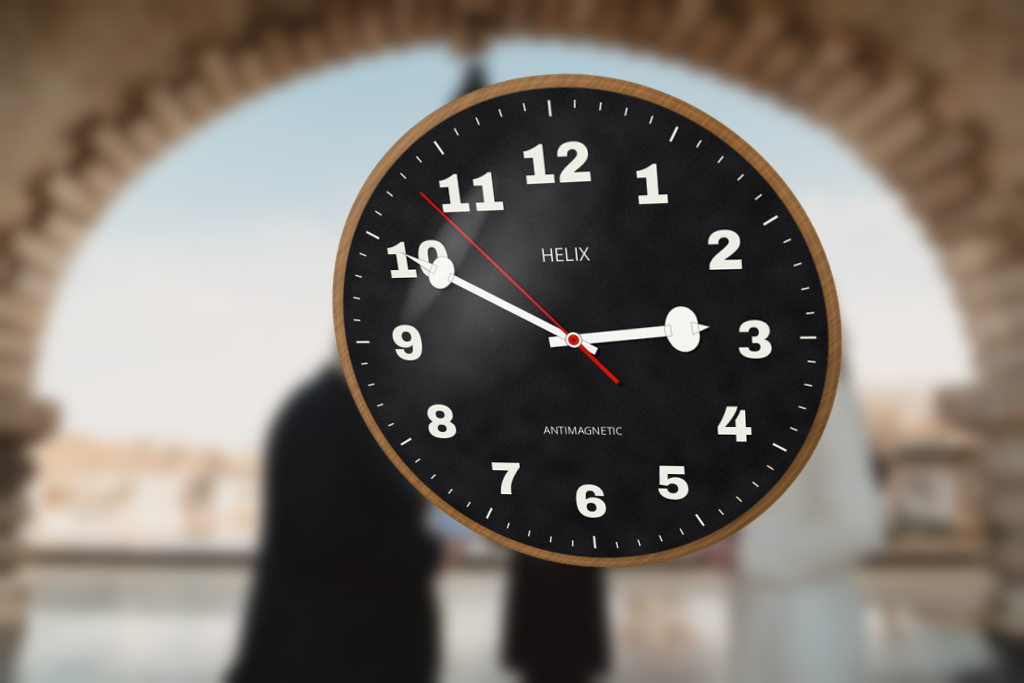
**2:49:53**
